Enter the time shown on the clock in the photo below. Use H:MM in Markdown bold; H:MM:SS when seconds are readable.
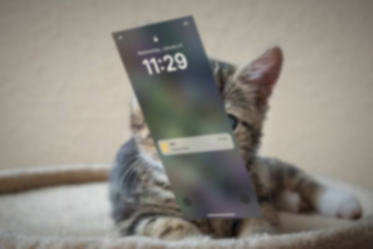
**11:29**
